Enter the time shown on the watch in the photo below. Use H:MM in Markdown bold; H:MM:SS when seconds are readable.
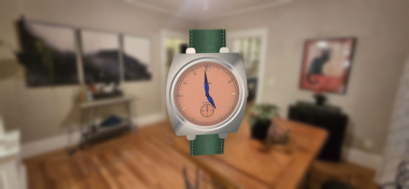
**4:59**
